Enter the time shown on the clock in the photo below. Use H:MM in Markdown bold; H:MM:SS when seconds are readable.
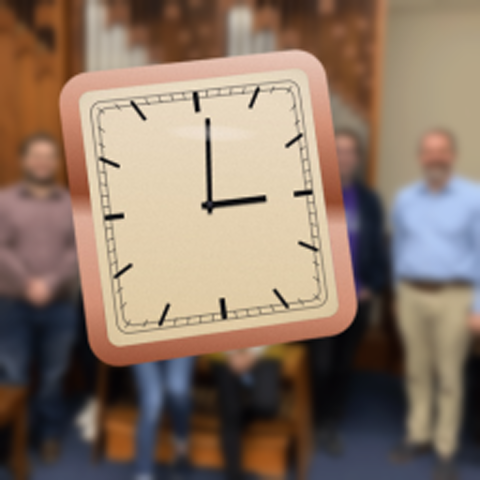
**3:01**
